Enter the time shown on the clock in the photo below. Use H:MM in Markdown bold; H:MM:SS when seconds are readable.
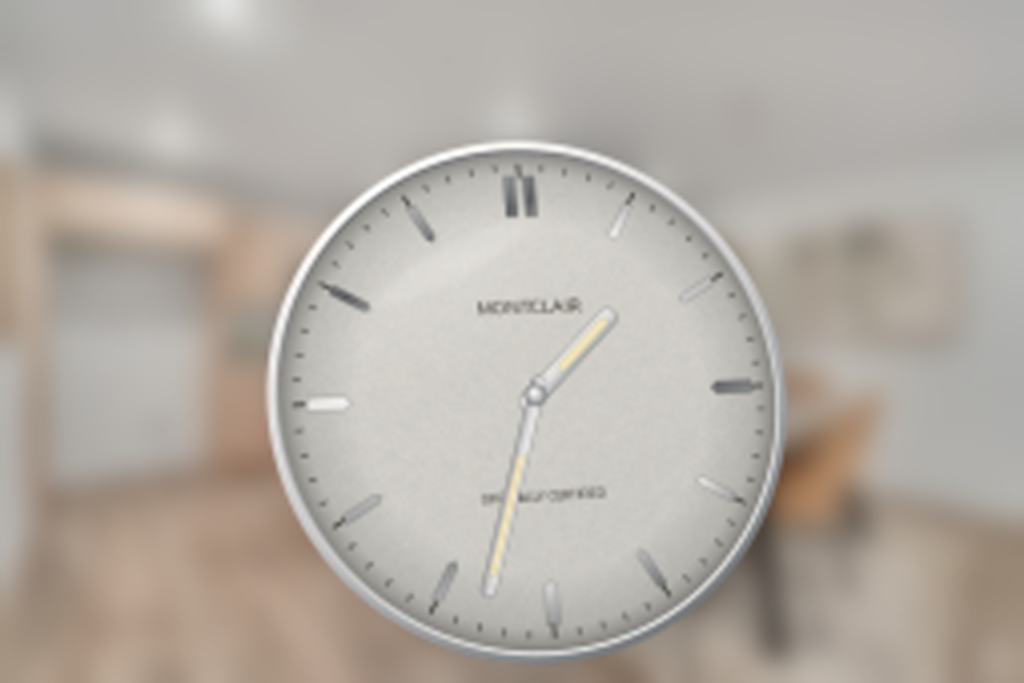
**1:33**
